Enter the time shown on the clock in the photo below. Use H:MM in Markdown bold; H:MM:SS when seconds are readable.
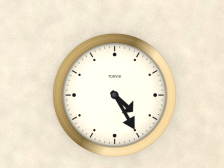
**4:25**
